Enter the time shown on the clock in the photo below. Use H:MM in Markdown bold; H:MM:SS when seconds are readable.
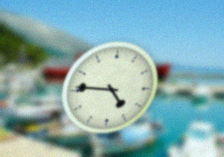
**4:46**
